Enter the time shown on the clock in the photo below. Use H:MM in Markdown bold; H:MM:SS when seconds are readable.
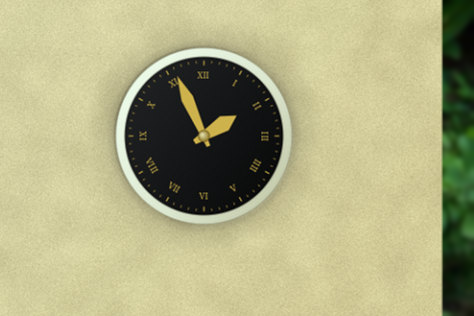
**1:56**
